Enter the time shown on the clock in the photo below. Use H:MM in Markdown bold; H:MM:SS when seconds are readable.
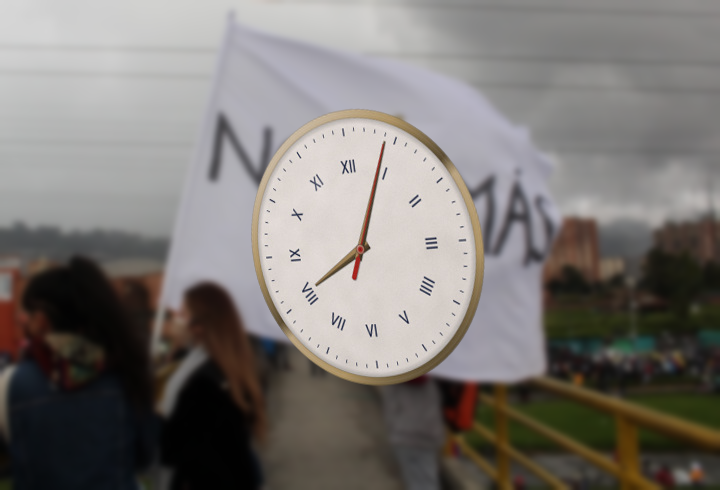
**8:04:04**
